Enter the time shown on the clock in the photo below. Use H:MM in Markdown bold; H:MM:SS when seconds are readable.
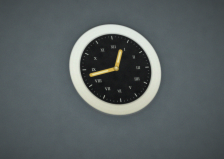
**12:43**
